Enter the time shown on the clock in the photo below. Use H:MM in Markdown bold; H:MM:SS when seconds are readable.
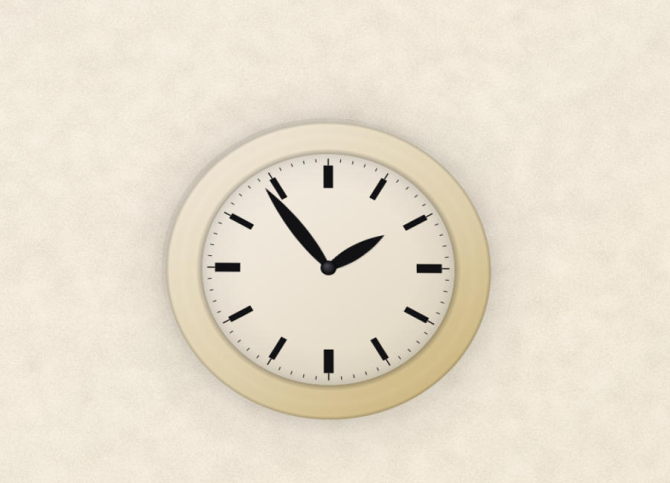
**1:54**
